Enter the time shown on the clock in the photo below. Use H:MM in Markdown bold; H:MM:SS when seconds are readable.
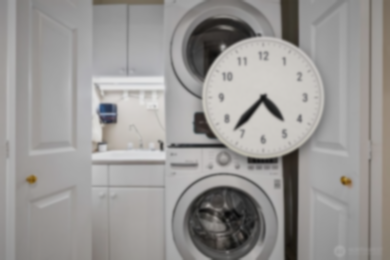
**4:37**
